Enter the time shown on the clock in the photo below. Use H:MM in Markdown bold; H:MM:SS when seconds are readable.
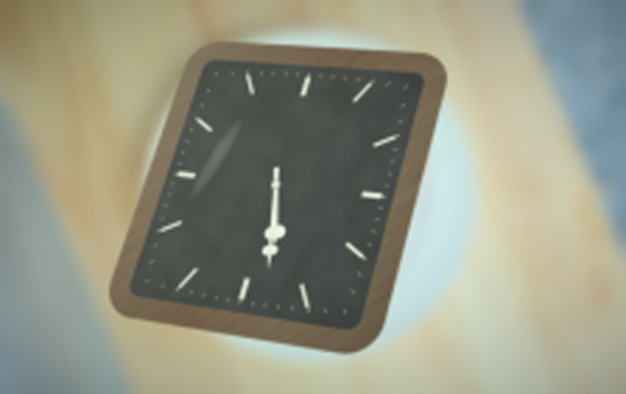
**5:28**
